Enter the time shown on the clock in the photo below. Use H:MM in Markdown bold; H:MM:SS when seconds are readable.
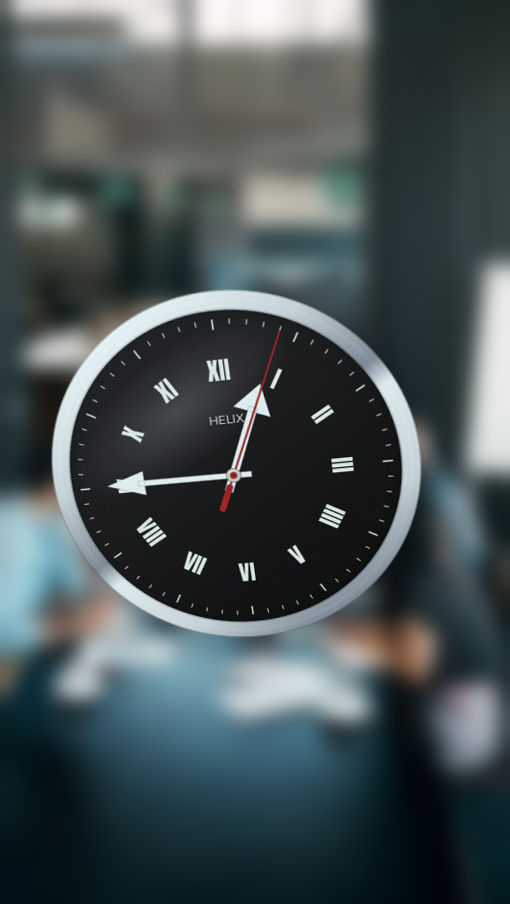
**12:45:04**
